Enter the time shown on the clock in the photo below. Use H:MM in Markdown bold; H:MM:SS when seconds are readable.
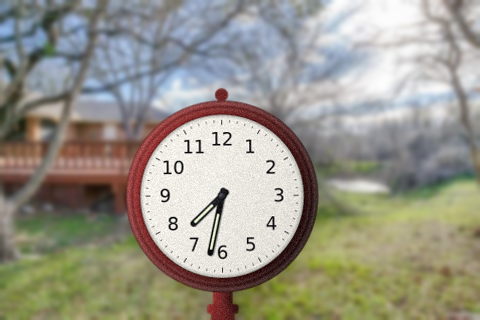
**7:32**
